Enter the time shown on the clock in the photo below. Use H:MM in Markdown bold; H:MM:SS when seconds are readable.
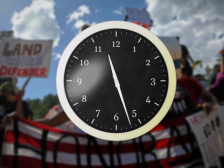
**11:27**
